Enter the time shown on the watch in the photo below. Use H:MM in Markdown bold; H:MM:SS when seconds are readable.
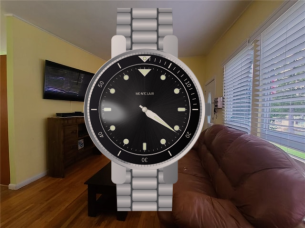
**4:21**
